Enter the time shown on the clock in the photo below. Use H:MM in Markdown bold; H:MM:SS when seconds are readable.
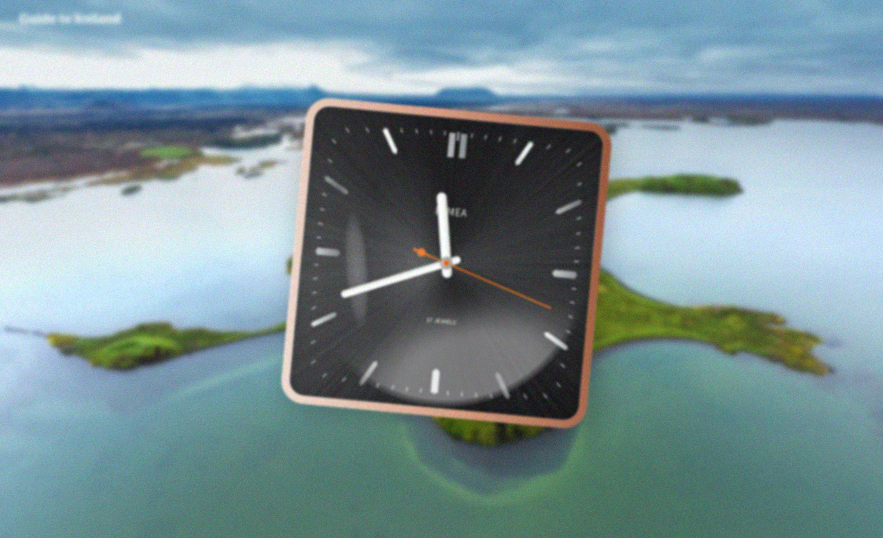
**11:41:18**
